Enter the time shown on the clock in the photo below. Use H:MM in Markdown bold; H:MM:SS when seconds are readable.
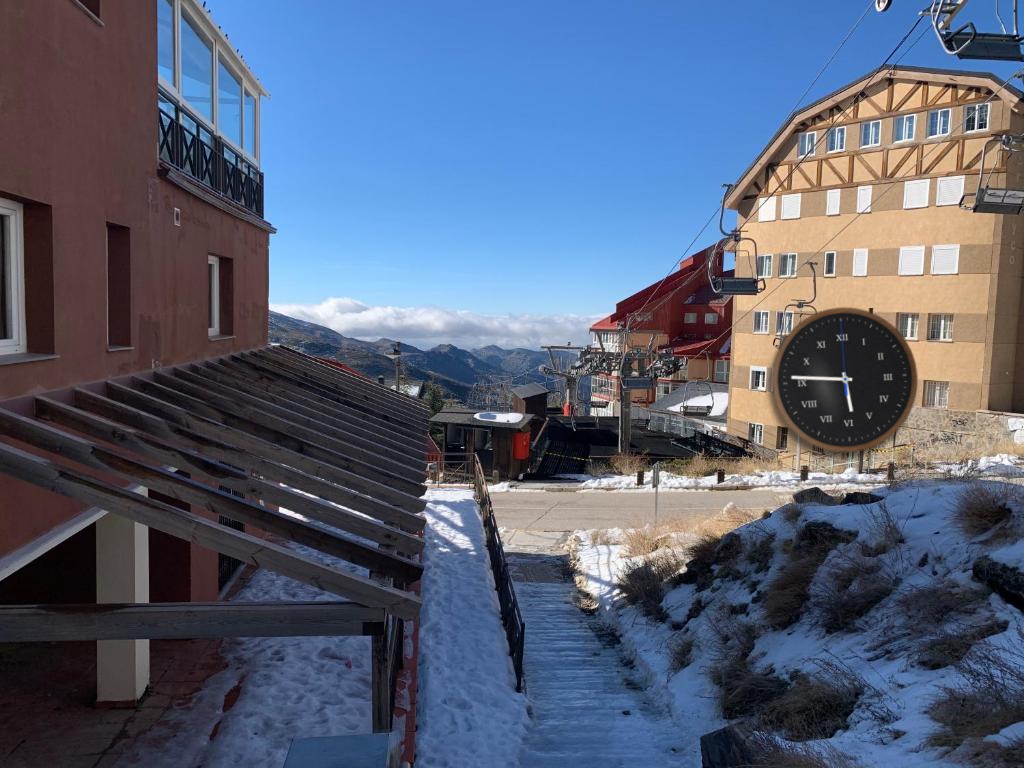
**5:46:00**
